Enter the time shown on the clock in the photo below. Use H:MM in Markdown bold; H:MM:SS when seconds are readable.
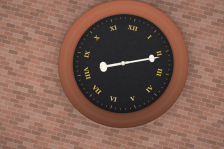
**8:11**
